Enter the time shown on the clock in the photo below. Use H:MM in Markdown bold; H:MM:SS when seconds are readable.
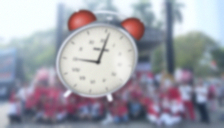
**9:01**
